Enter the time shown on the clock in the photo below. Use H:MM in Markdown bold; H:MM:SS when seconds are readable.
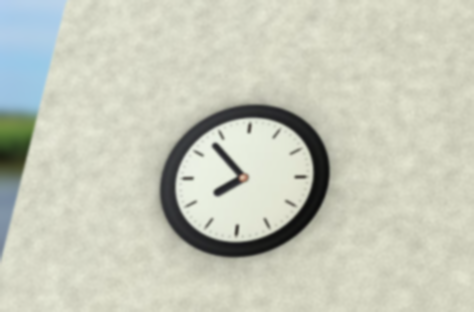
**7:53**
